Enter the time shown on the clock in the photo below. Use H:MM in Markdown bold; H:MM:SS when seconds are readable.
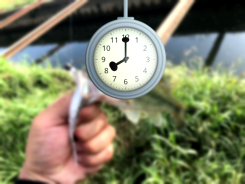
**8:00**
